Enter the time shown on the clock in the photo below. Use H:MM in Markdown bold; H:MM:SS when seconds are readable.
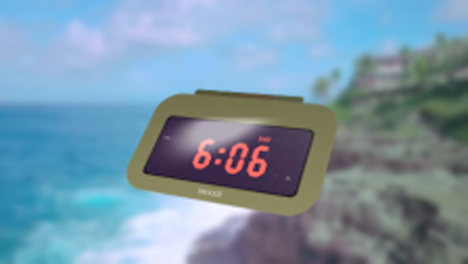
**6:06**
